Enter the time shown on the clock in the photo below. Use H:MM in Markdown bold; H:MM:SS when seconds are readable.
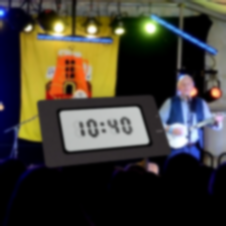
**10:40**
